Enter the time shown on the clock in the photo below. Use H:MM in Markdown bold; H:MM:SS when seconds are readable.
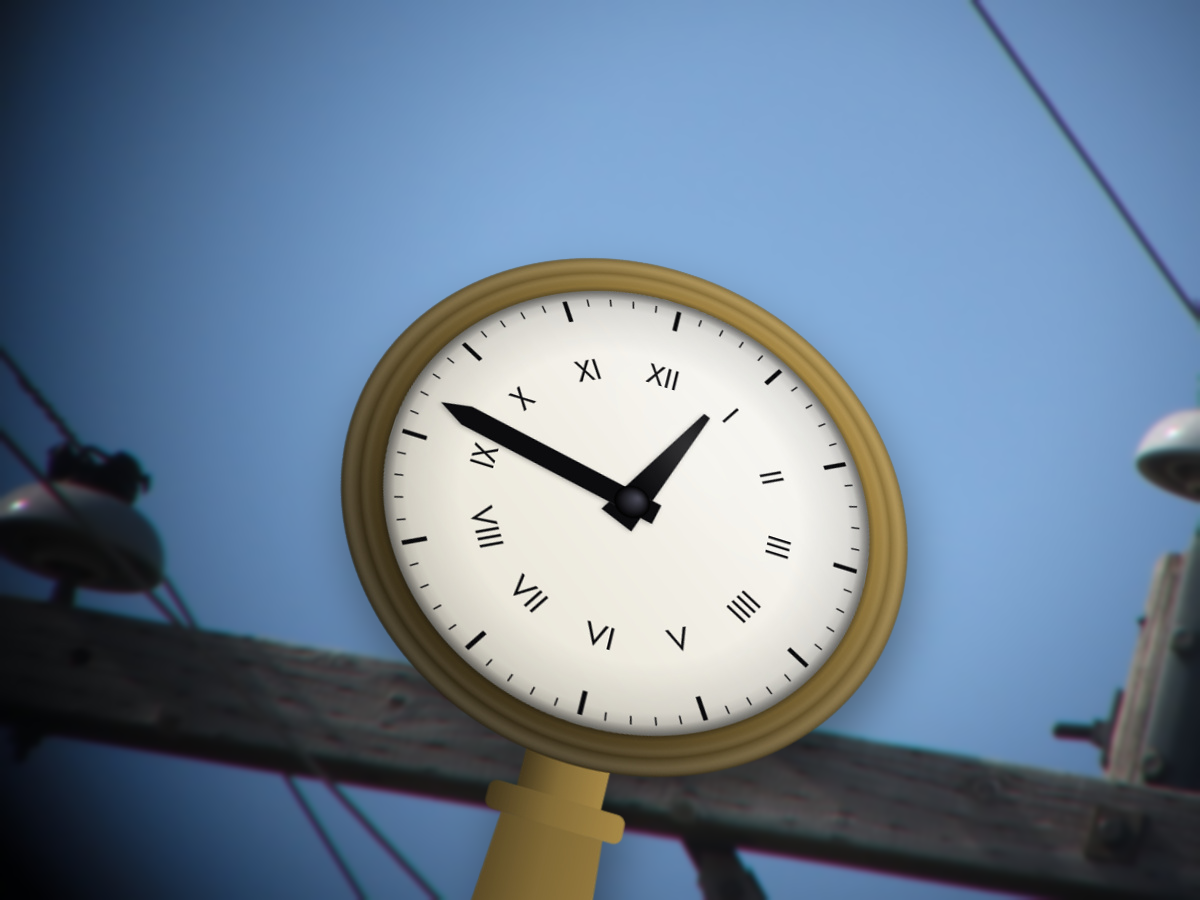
**12:47**
